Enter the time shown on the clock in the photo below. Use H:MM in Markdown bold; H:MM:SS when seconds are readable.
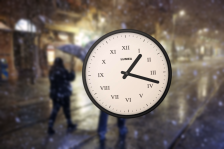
**1:18**
